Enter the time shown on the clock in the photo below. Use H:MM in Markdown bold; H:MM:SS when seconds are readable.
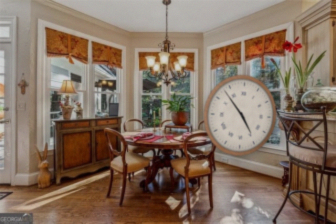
**4:53**
